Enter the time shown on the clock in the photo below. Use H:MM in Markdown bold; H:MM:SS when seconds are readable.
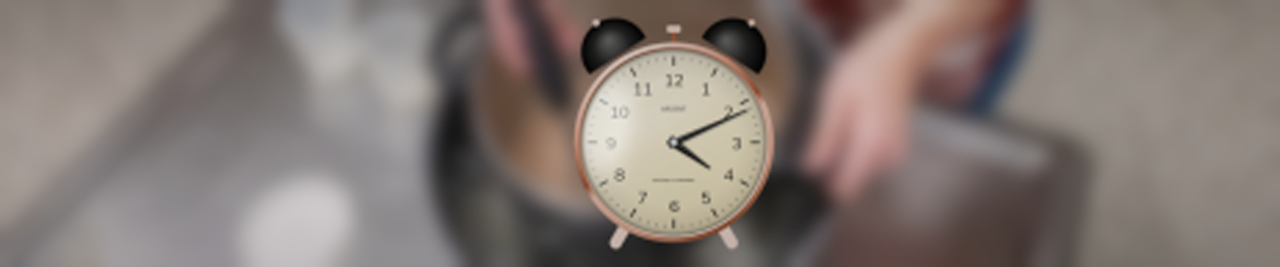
**4:11**
